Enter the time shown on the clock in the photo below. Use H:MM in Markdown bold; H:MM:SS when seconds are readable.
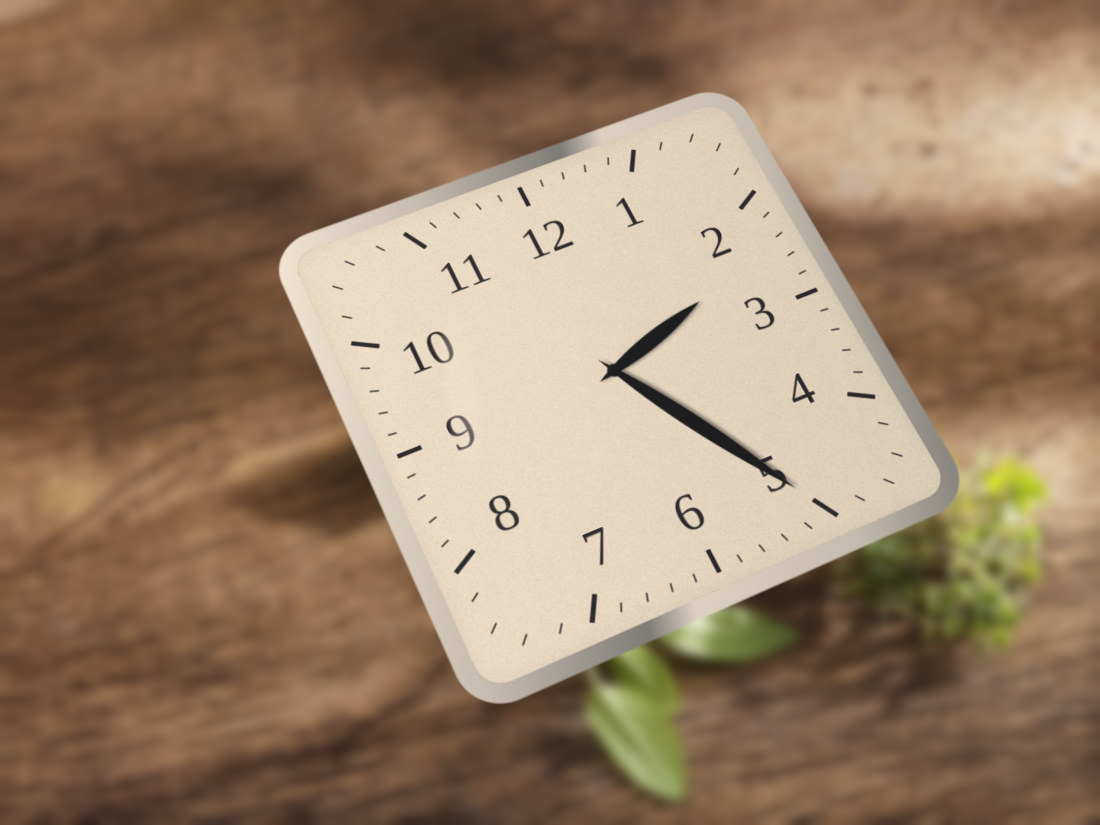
**2:25**
